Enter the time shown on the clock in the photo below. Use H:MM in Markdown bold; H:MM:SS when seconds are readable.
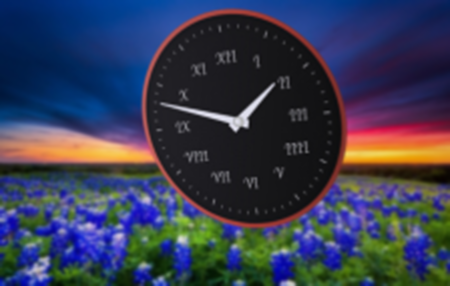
**1:48**
